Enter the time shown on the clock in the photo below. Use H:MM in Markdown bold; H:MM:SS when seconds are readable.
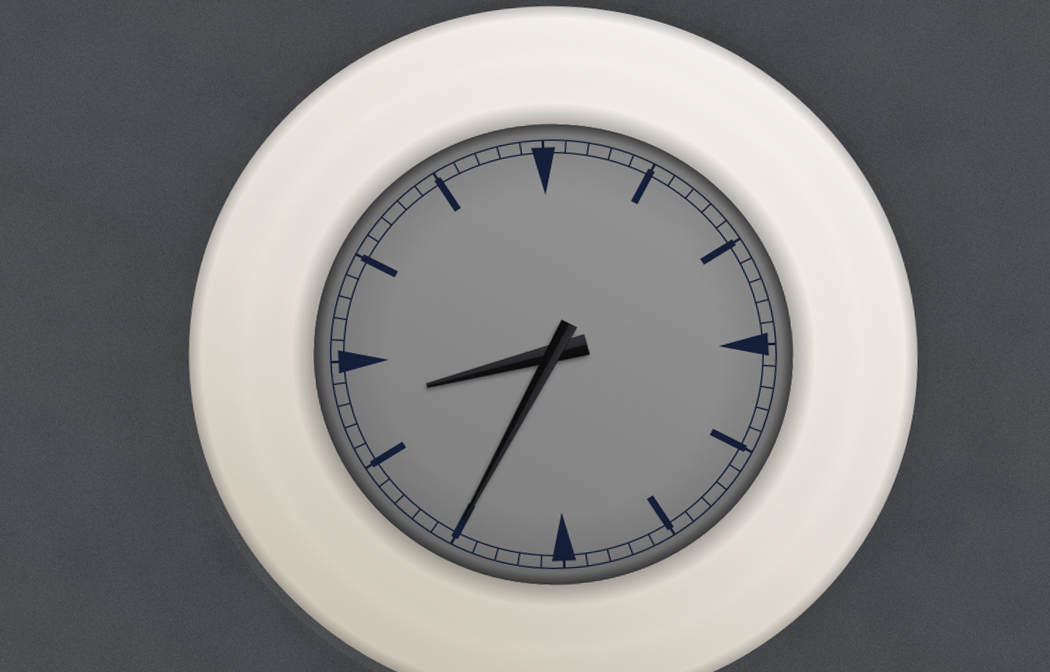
**8:35**
